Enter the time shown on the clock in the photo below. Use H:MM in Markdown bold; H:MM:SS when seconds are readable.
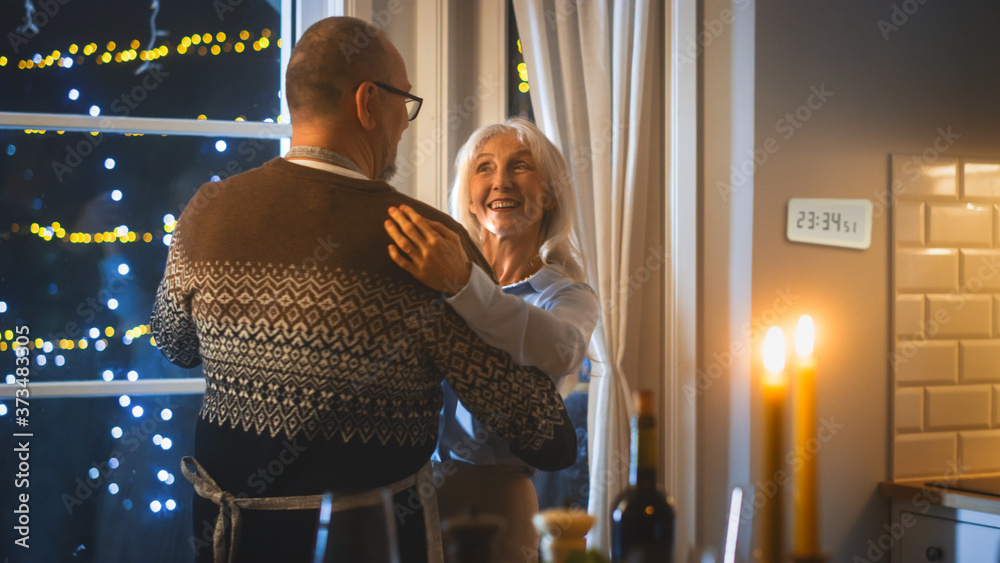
**23:34**
